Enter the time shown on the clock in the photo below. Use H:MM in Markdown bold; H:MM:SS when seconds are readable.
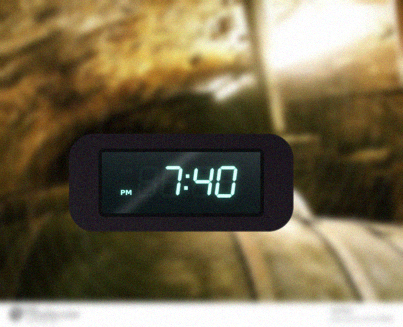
**7:40**
